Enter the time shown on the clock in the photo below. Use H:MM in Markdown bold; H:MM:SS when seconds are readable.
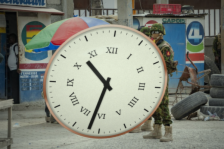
**10:32**
